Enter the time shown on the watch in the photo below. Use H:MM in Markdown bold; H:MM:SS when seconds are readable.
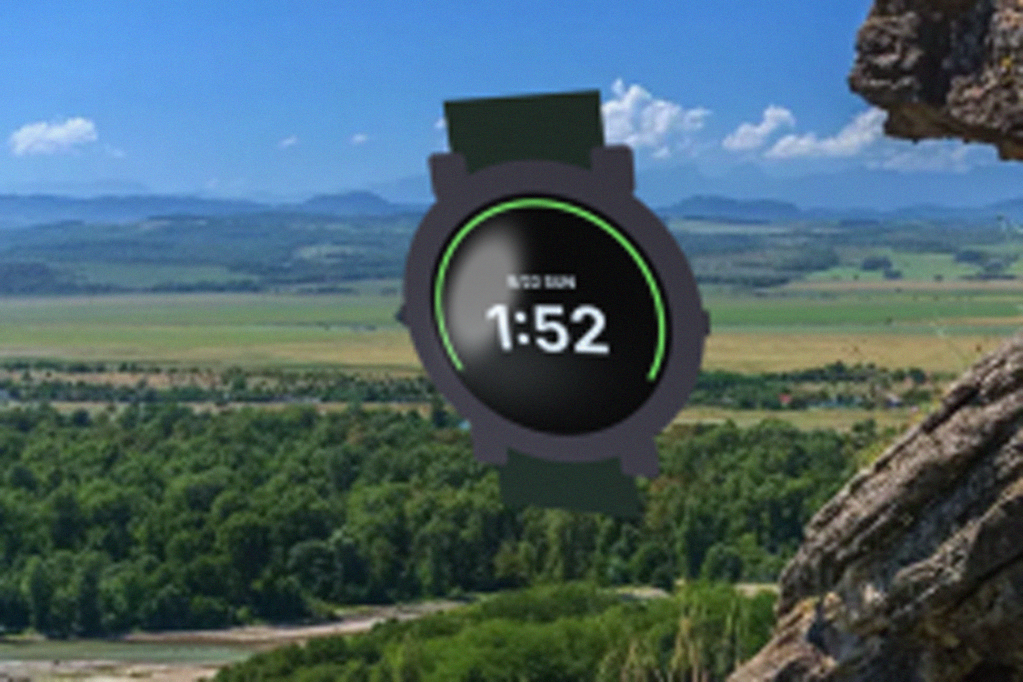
**1:52**
